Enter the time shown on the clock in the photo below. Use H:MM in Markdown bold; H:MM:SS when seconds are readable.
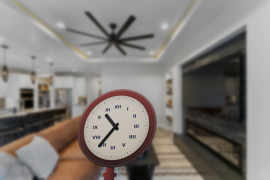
**10:36**
